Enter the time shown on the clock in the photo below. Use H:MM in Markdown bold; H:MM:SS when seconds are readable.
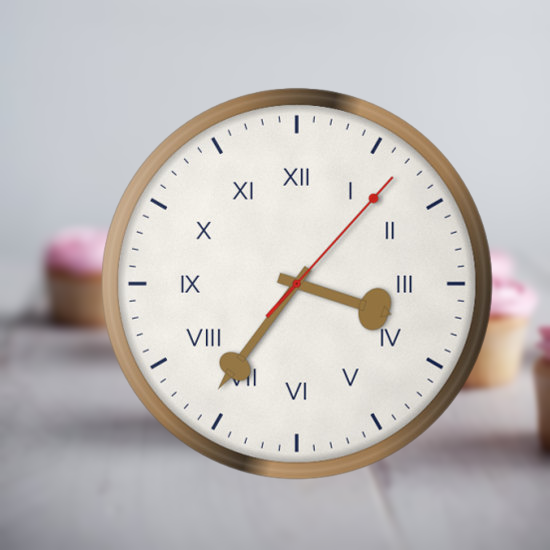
**3:36:07**
